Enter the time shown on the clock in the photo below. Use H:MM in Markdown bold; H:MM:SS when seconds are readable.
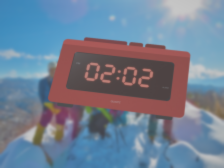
**2:02**
